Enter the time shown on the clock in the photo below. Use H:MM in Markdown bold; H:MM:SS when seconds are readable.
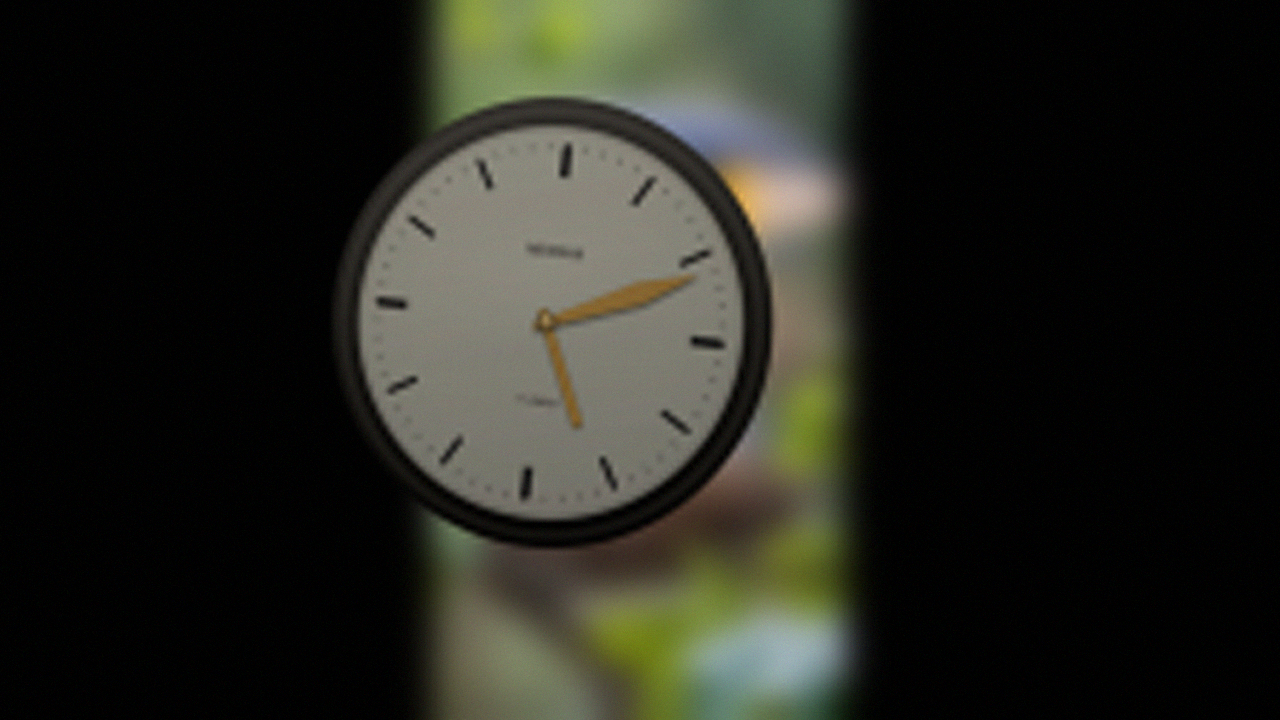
**5:11**
